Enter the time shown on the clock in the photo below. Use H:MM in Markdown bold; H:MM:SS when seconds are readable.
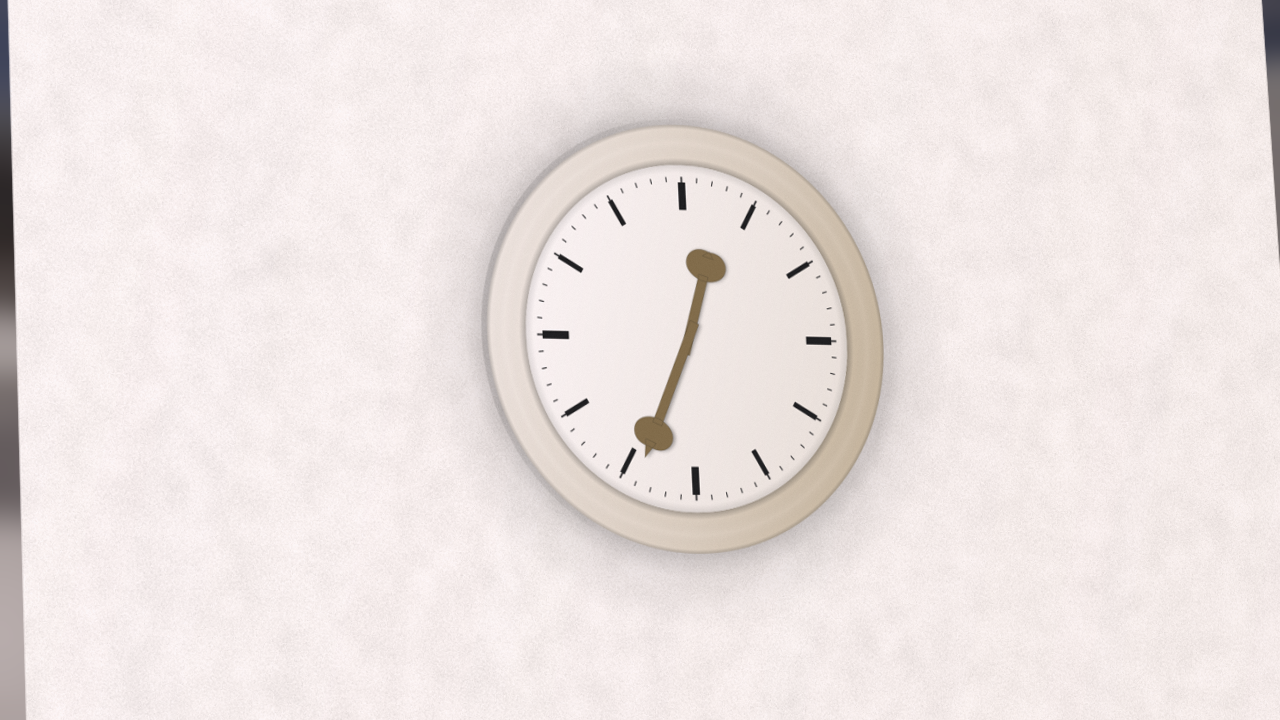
**12:34**
